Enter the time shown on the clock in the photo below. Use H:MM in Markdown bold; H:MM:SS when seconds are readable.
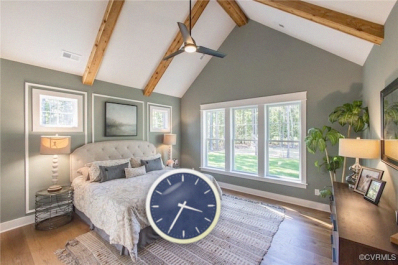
**3:35**
